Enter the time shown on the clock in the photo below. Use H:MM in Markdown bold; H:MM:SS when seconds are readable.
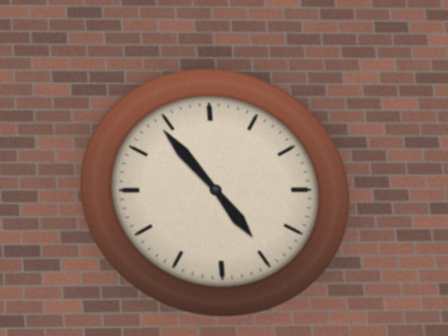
**4:54**
